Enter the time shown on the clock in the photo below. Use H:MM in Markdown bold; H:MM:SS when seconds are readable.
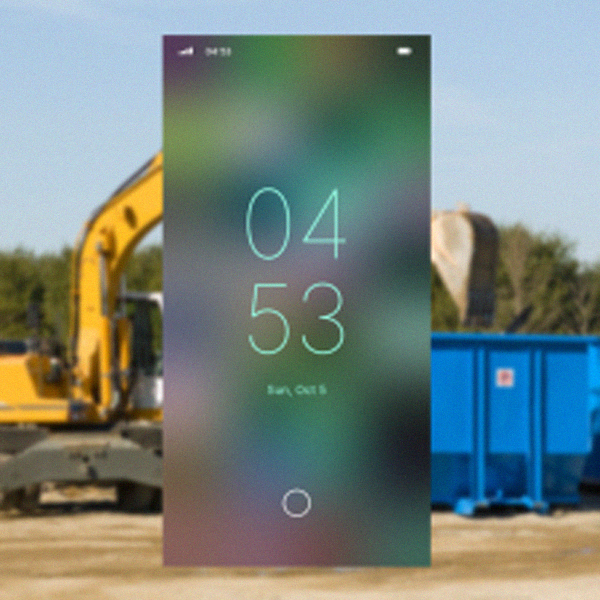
**4:53**
